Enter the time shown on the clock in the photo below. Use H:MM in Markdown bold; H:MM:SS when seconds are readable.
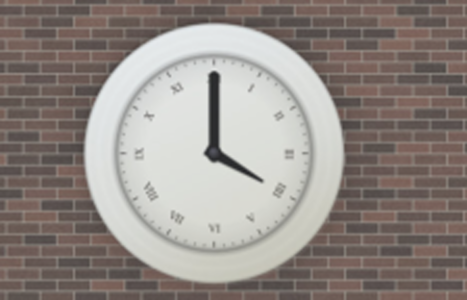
**4:00**
